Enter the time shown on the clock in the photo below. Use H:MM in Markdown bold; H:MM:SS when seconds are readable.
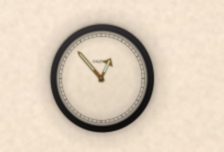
**12:53**
